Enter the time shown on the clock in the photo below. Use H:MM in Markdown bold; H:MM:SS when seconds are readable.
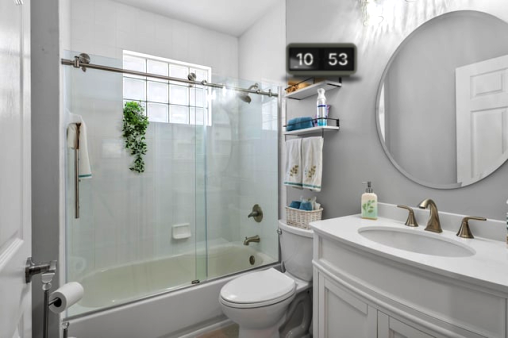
**10:53**
